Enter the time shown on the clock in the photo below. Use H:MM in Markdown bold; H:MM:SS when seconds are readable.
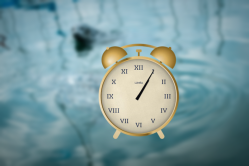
**1:05**
